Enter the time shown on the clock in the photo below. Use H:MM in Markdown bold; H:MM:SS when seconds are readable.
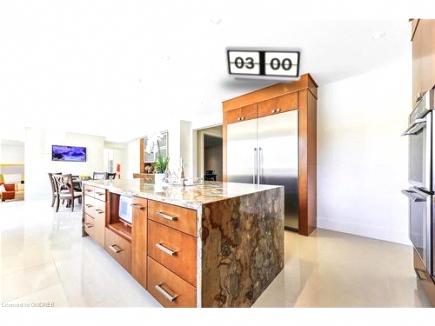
**3:00**
